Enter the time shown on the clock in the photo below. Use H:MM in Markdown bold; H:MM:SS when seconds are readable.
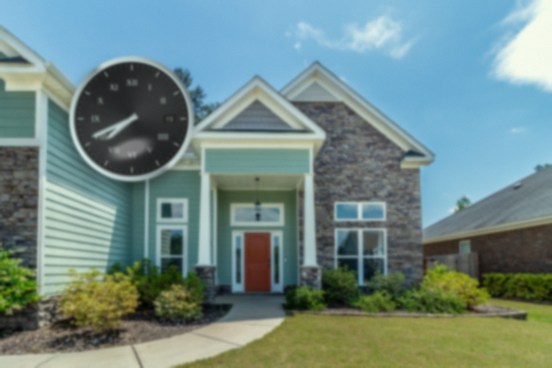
**7:41**
